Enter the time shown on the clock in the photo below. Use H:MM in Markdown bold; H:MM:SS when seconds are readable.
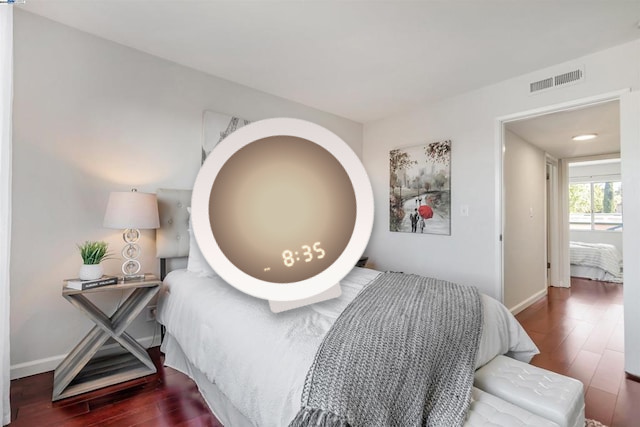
**8:35**
